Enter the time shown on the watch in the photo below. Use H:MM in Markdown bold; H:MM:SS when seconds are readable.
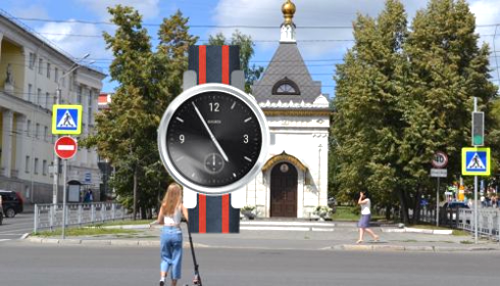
**4:55**
